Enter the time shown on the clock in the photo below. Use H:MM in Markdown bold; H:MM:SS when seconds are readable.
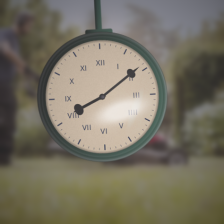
**8:09**
